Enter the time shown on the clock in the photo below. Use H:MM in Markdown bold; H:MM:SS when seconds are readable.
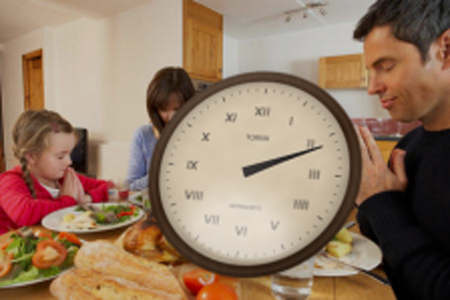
**2:11**
